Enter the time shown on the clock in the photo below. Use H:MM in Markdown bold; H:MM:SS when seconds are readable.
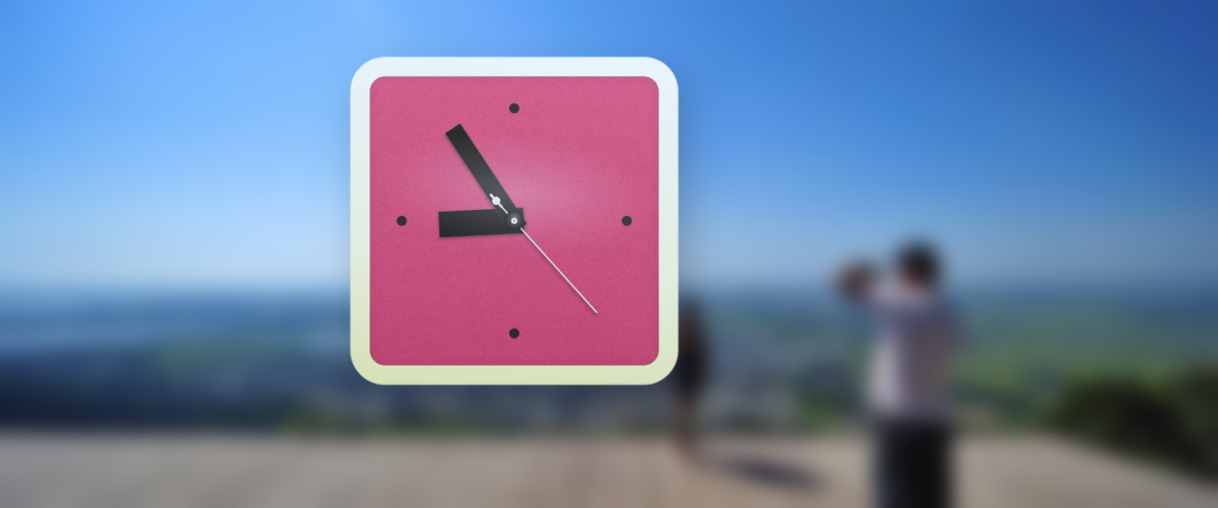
**8:54:23**
